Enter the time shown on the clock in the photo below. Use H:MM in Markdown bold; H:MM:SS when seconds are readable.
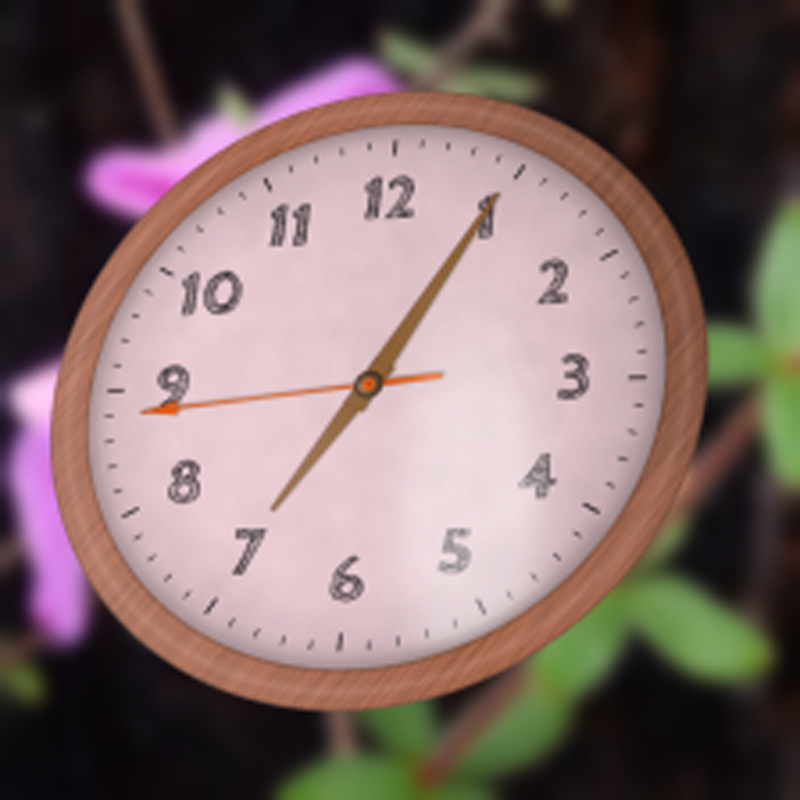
**7:04:44**
